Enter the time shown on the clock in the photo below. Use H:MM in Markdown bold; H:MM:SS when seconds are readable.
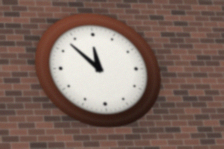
**11:53**
